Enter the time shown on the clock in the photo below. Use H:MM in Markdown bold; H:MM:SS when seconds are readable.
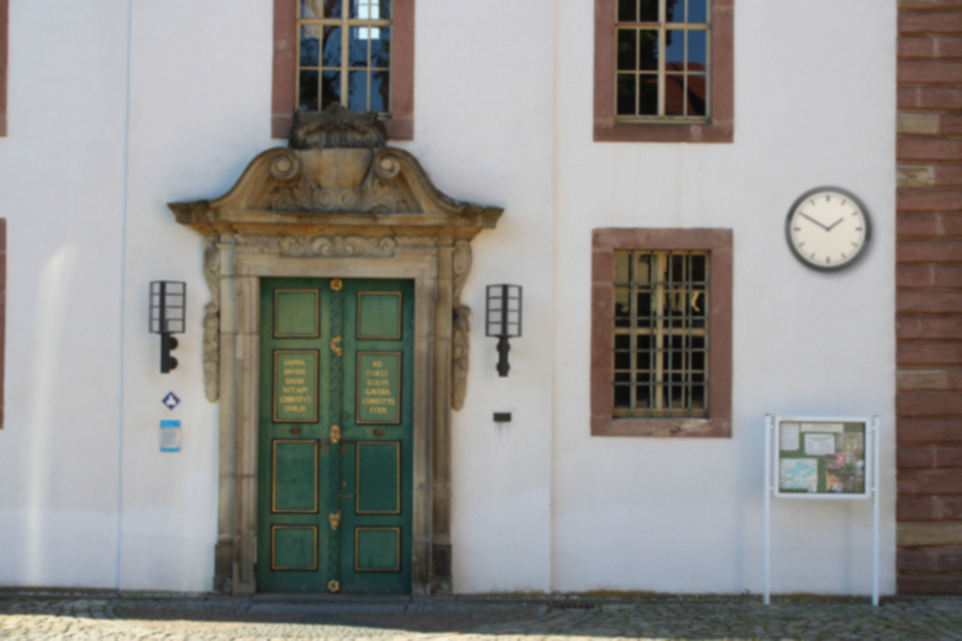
**1:50**
